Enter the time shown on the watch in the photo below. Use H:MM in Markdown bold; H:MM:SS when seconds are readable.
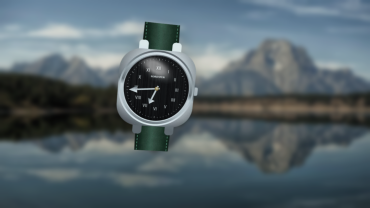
**6:44**
